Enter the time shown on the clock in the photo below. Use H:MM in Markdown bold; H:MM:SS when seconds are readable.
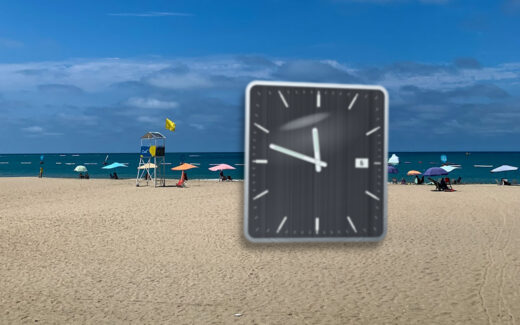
**11:48**
